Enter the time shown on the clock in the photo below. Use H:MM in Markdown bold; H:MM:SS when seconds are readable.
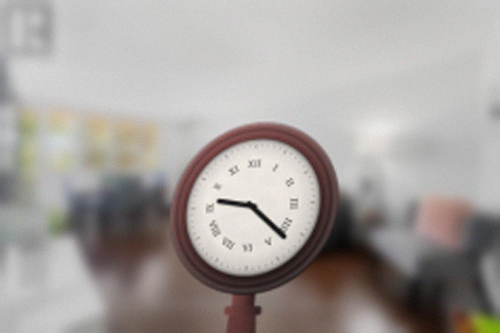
**9:22**
